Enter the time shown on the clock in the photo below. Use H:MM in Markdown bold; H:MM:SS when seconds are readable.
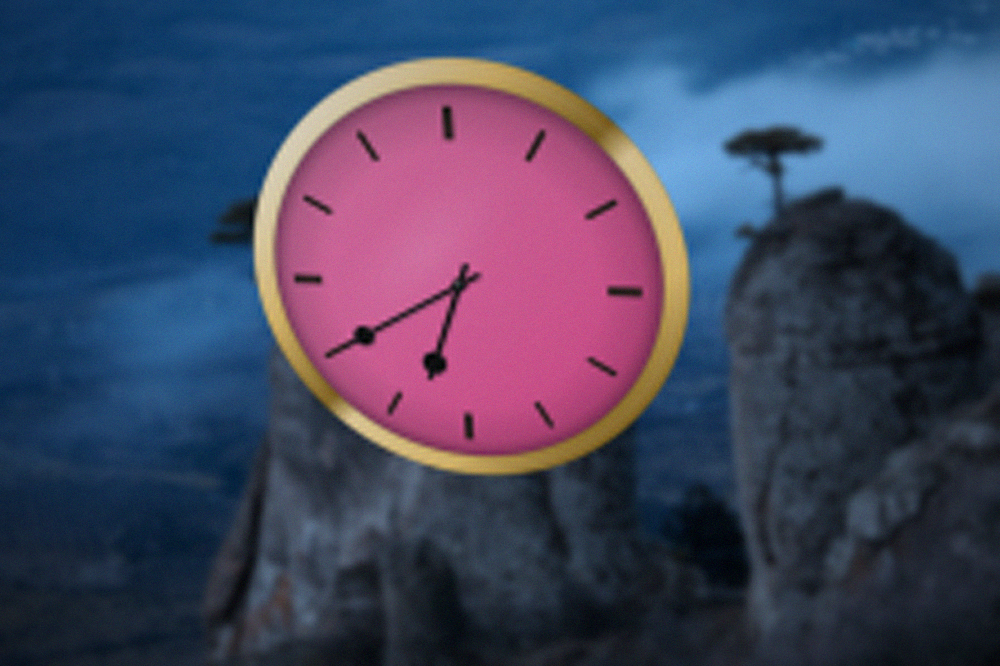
**6:40**
